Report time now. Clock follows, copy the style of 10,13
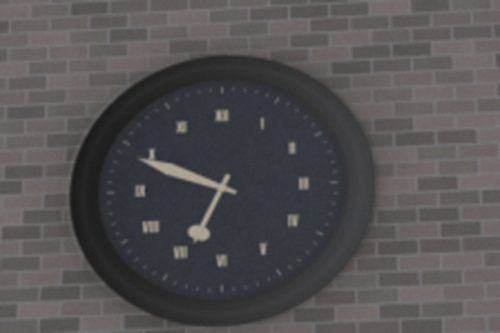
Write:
6,49
